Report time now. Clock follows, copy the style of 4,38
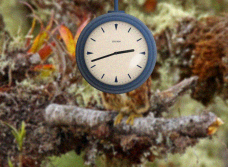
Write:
2,42
